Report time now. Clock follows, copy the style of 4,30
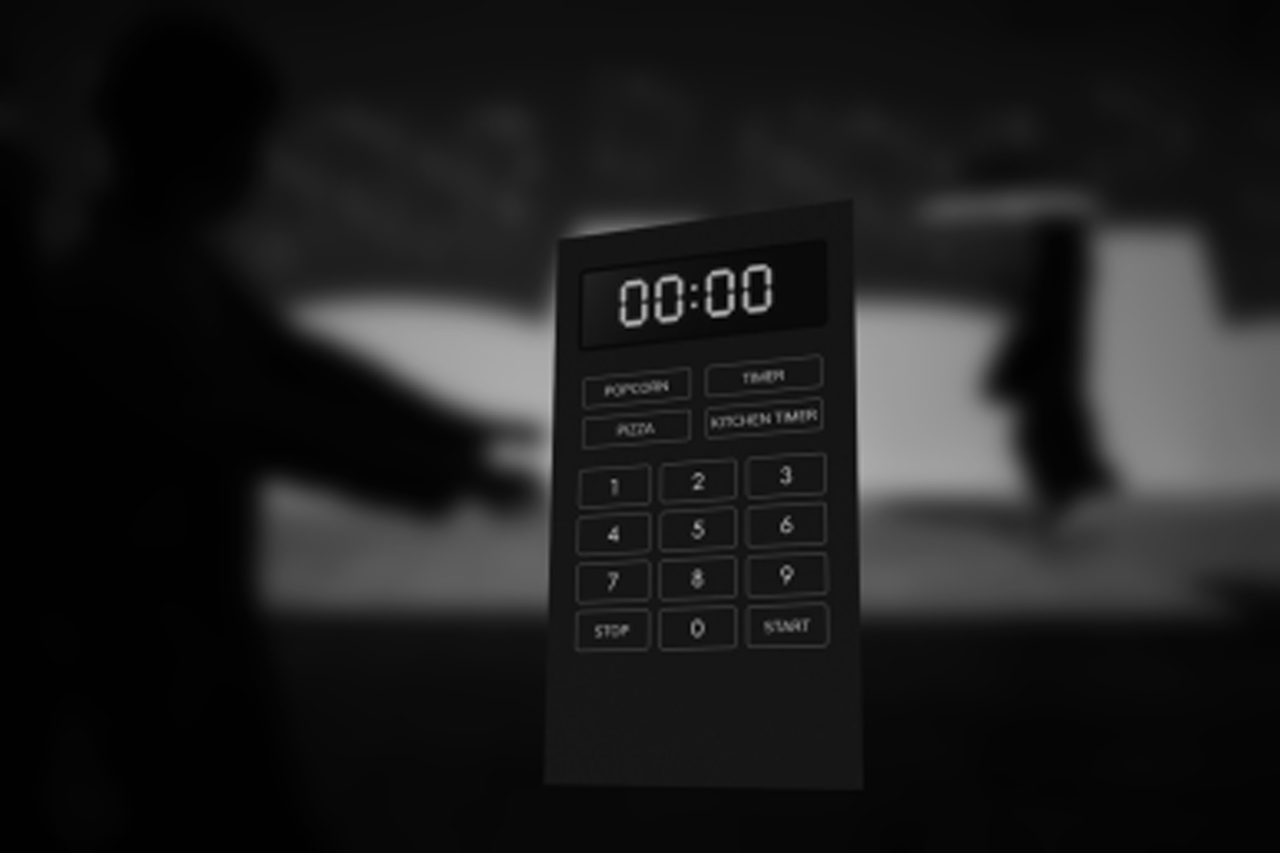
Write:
0,00
